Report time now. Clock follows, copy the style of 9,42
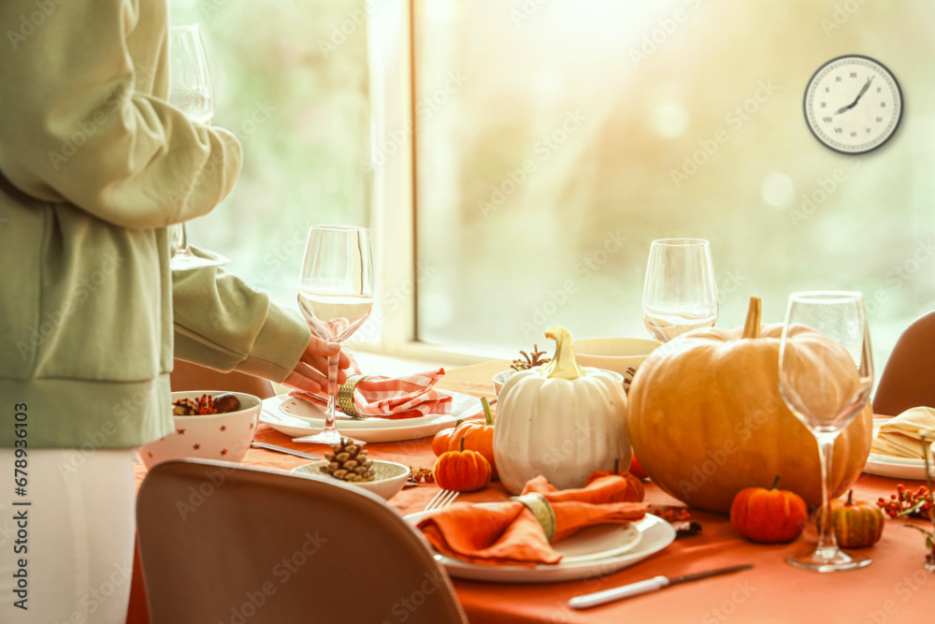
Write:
8,06
